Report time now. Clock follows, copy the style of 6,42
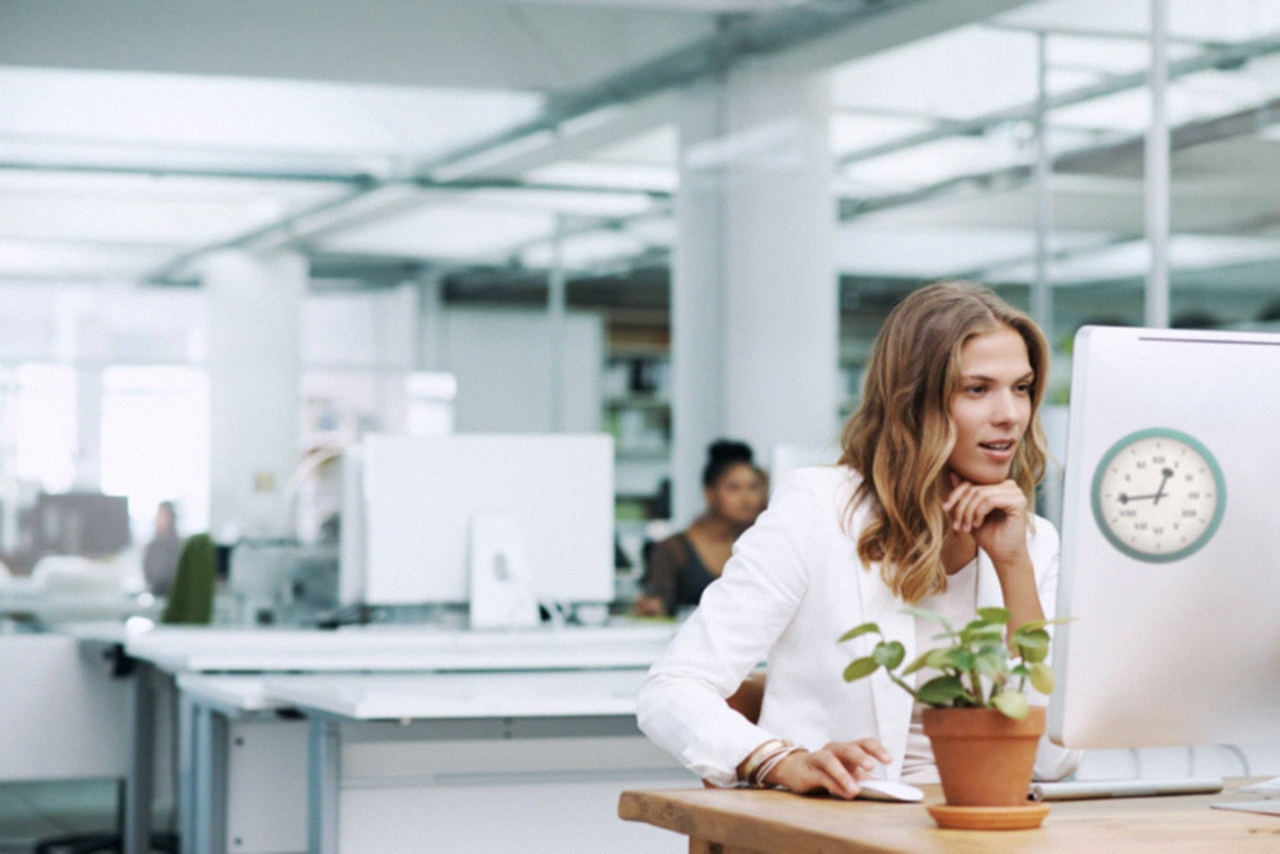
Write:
12,44
